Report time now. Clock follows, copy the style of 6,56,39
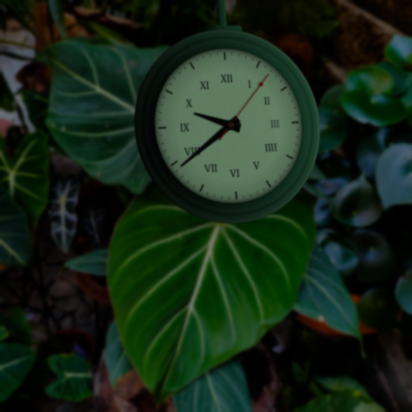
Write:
9,39,07
